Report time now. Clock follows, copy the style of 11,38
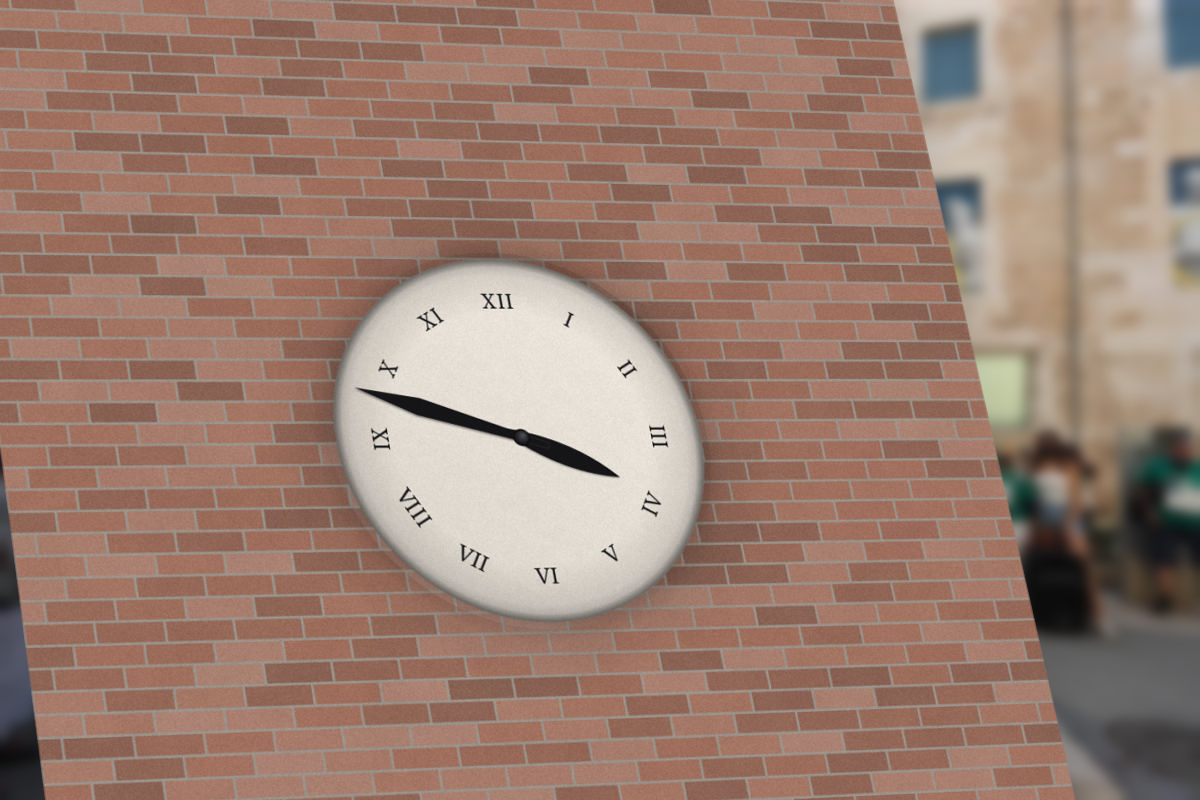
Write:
3,48
